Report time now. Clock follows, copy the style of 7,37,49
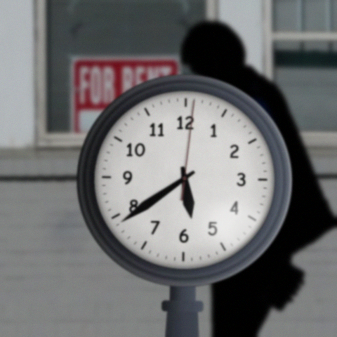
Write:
5,39,01
